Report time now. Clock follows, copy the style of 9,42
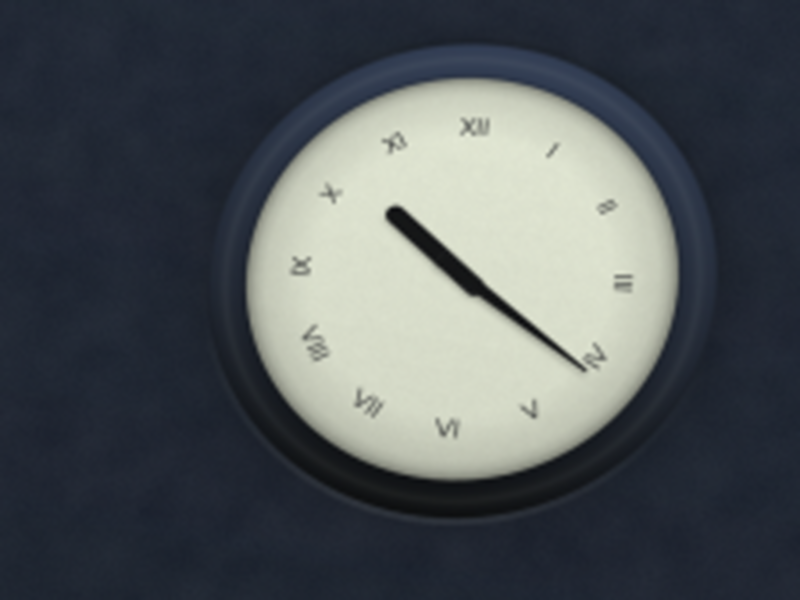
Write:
10,21
